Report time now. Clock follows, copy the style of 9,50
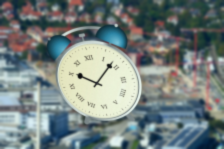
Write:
10,08
